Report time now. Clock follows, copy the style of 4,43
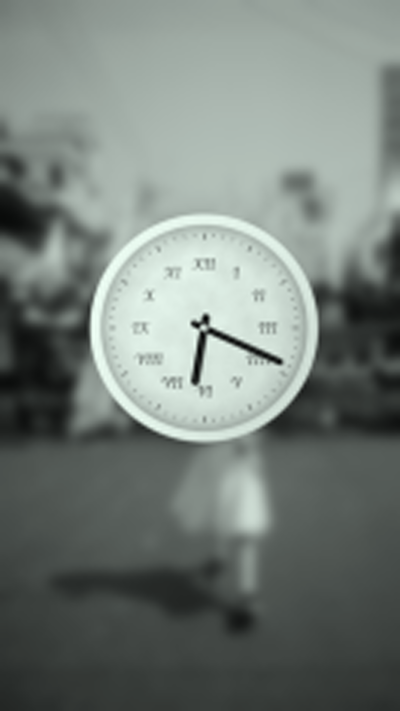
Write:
6,19
